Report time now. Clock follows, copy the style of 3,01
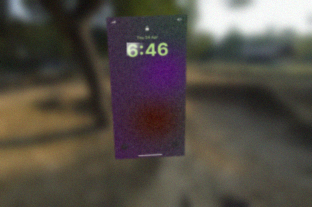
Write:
6,46
